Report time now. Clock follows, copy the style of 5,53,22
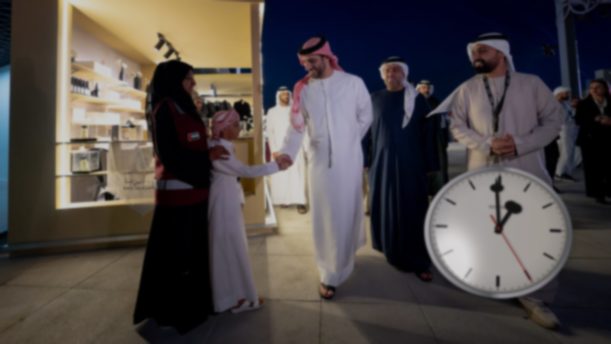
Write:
12,59,25
